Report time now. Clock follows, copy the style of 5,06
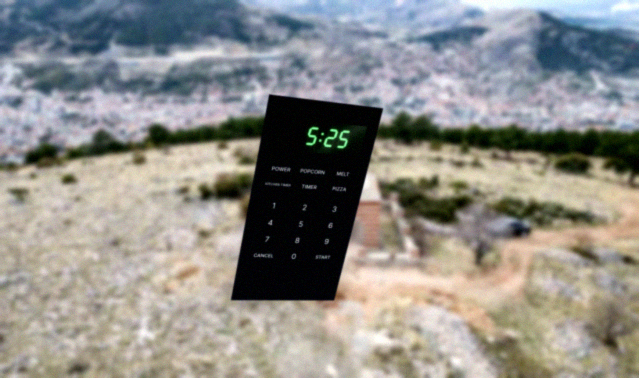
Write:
5,25
